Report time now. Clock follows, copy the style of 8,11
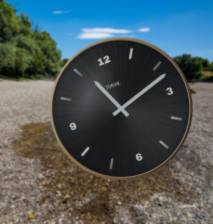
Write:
11,12
